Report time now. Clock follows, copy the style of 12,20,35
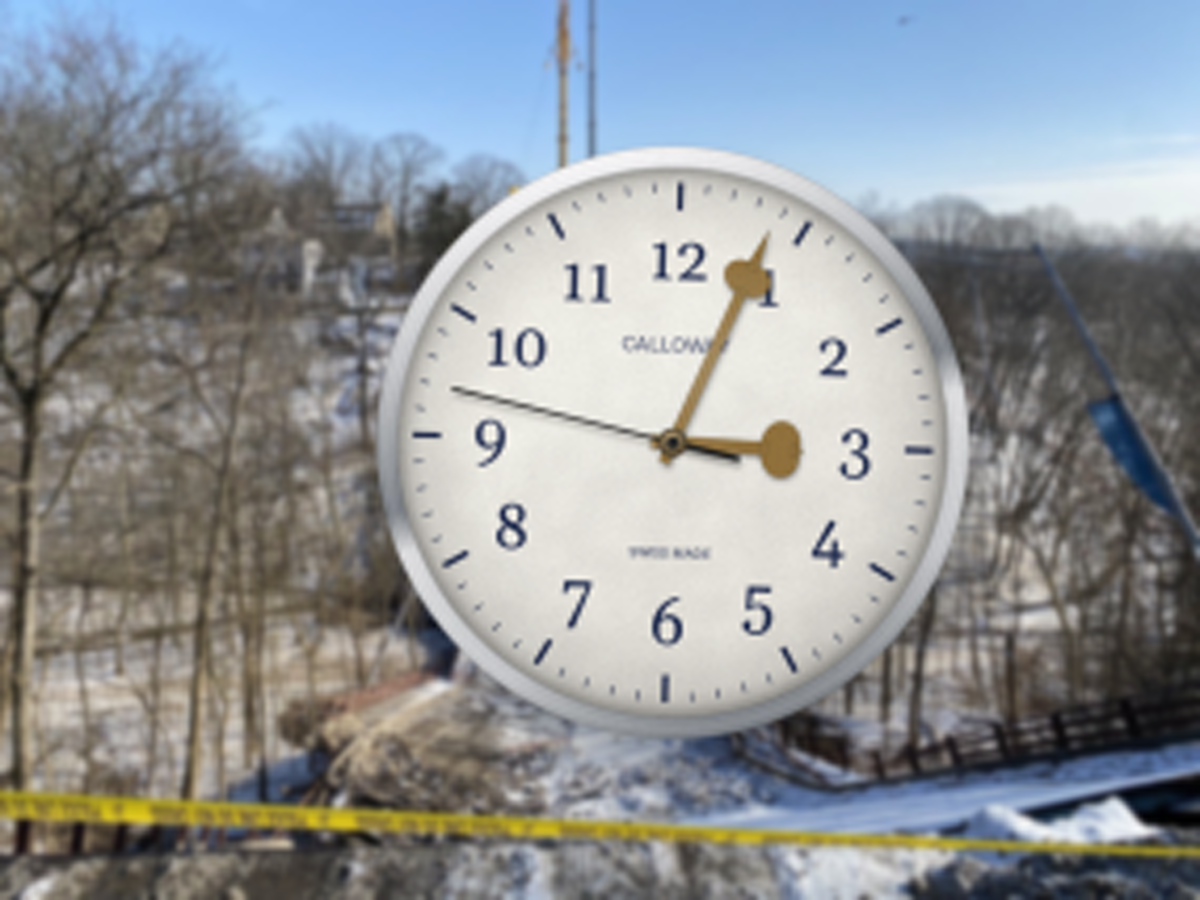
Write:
3,03,47
